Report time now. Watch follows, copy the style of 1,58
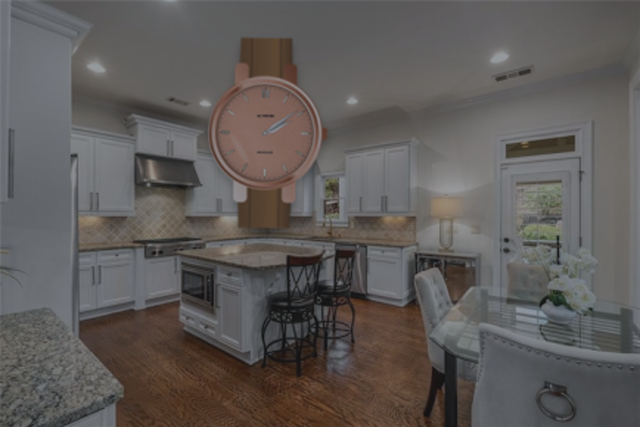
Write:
2,09
